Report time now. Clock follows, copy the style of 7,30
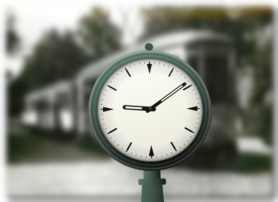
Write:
9,09
